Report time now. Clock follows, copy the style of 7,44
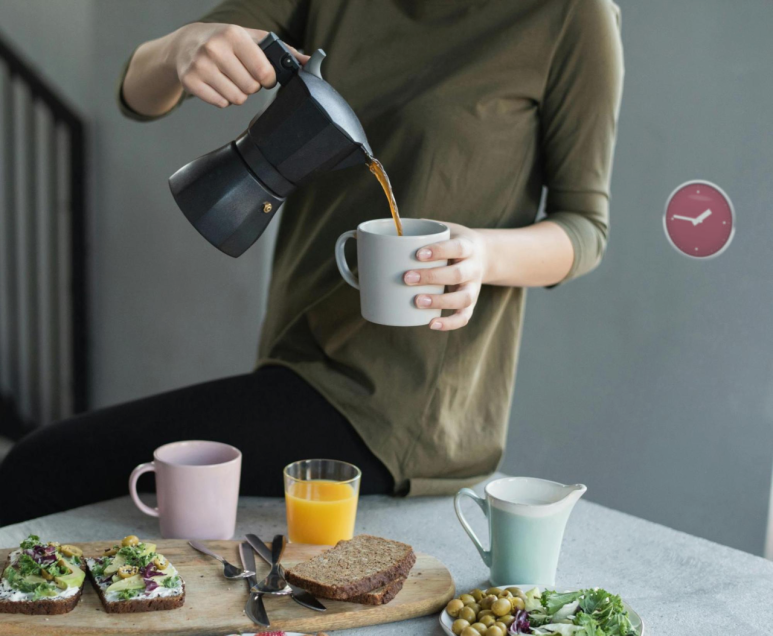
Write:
1,46
